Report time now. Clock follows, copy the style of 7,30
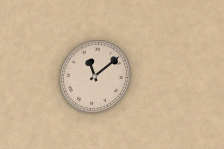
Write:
11,08
